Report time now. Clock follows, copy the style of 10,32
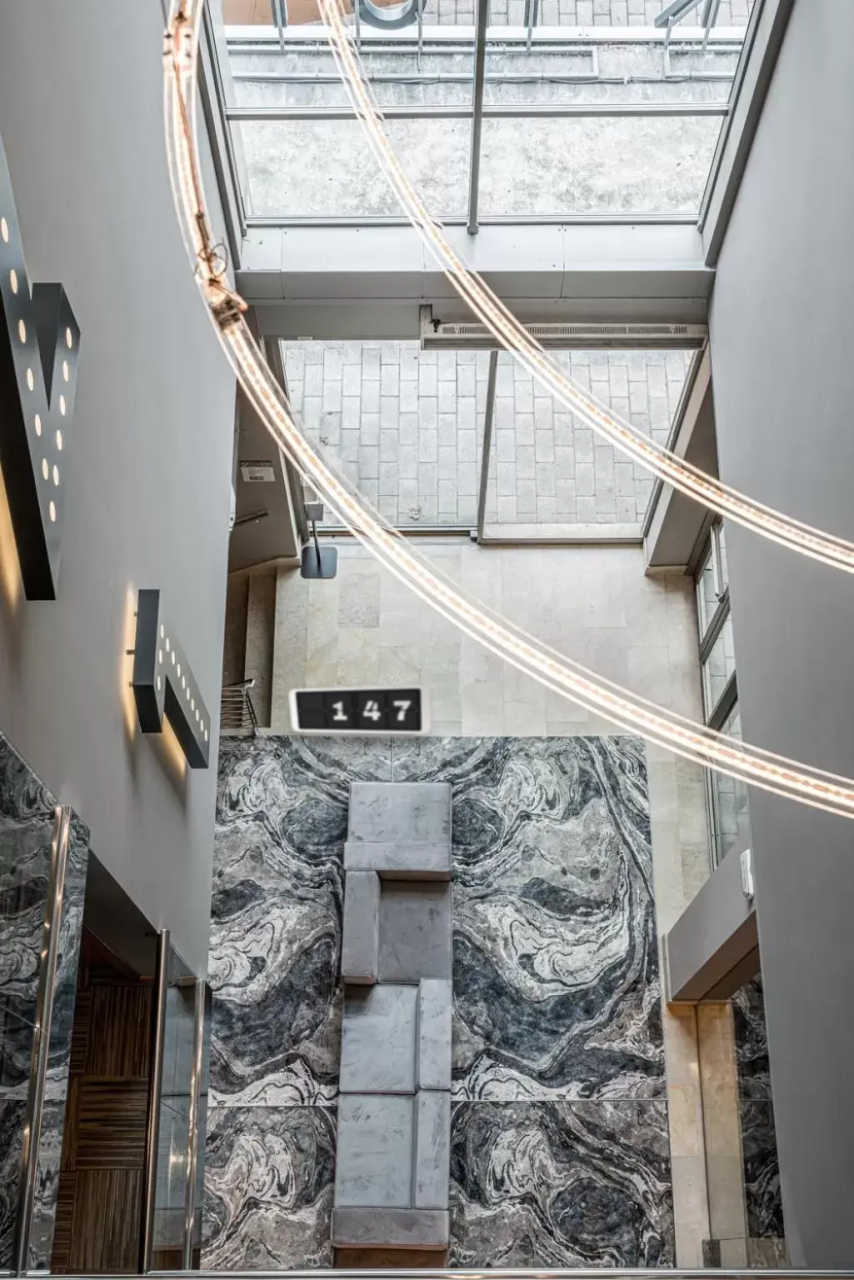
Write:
1,47
